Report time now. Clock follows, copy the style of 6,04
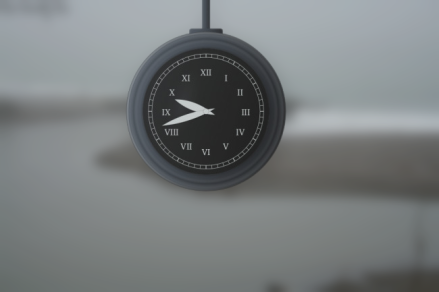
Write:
9,42
